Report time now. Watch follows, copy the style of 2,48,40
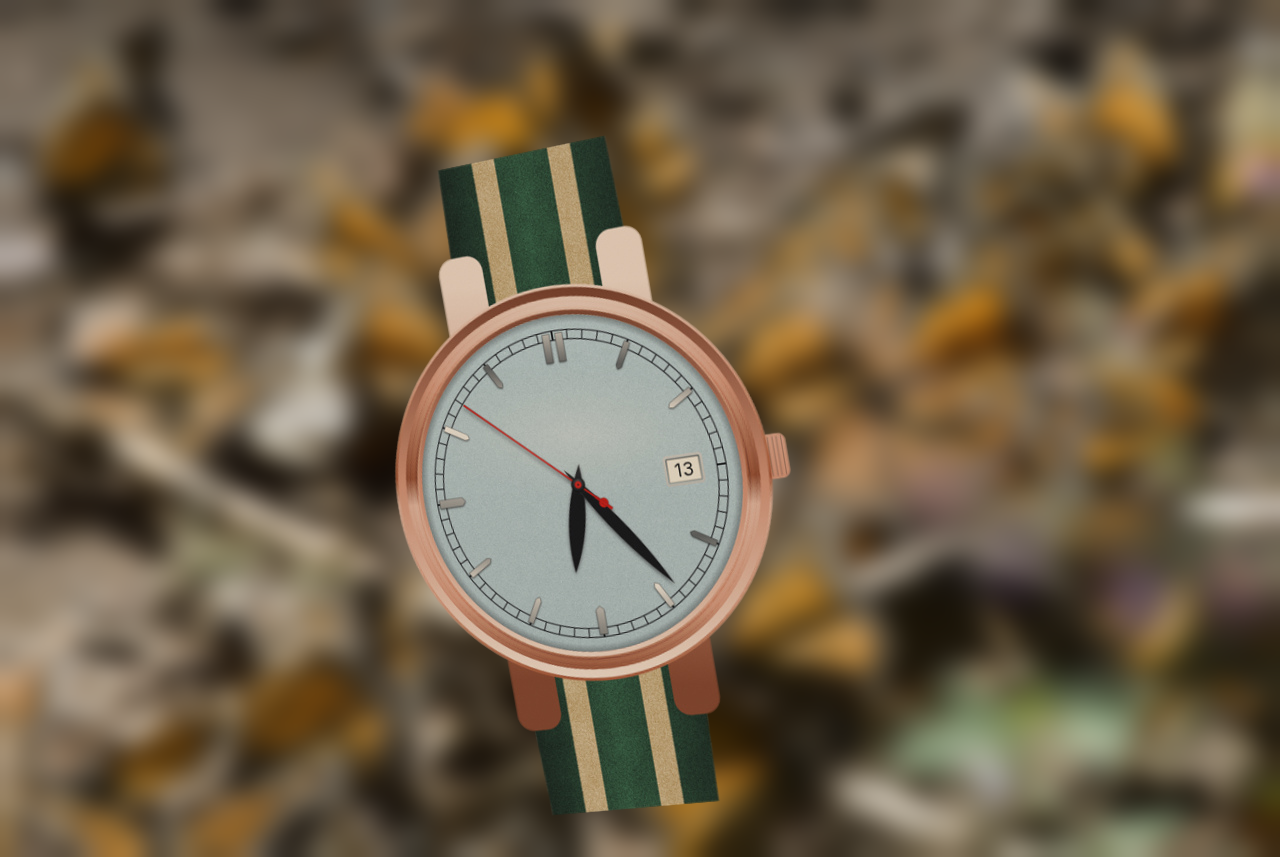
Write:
6,23,52
